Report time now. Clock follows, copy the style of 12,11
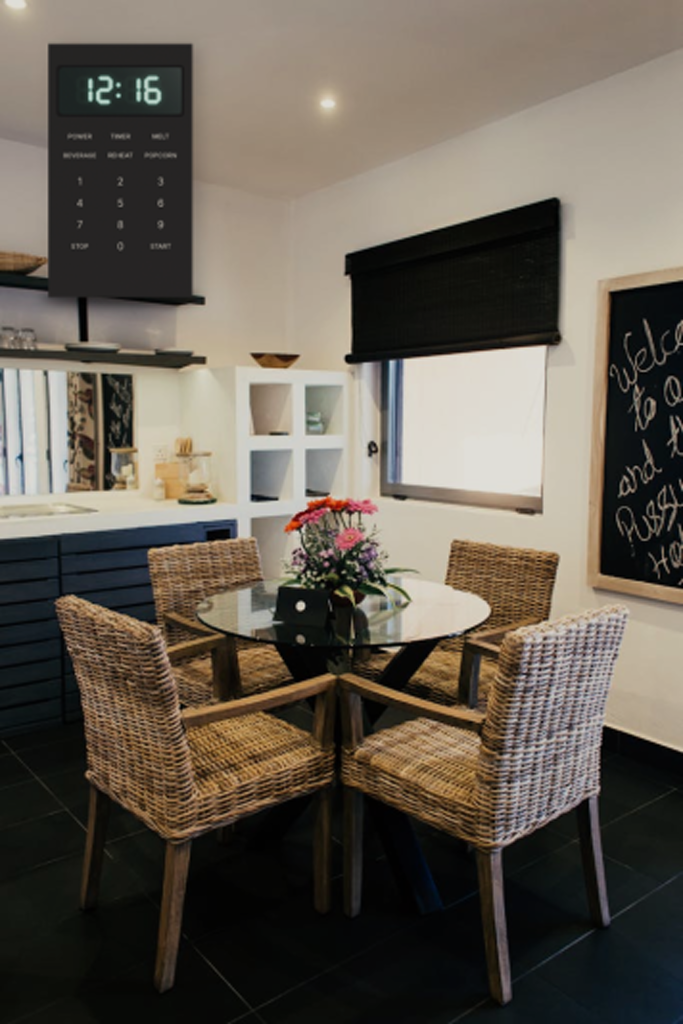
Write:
12,16
